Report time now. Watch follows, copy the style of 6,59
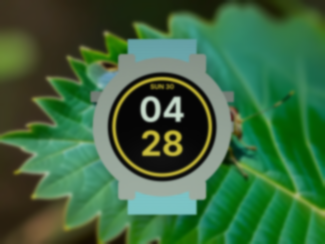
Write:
4,28
